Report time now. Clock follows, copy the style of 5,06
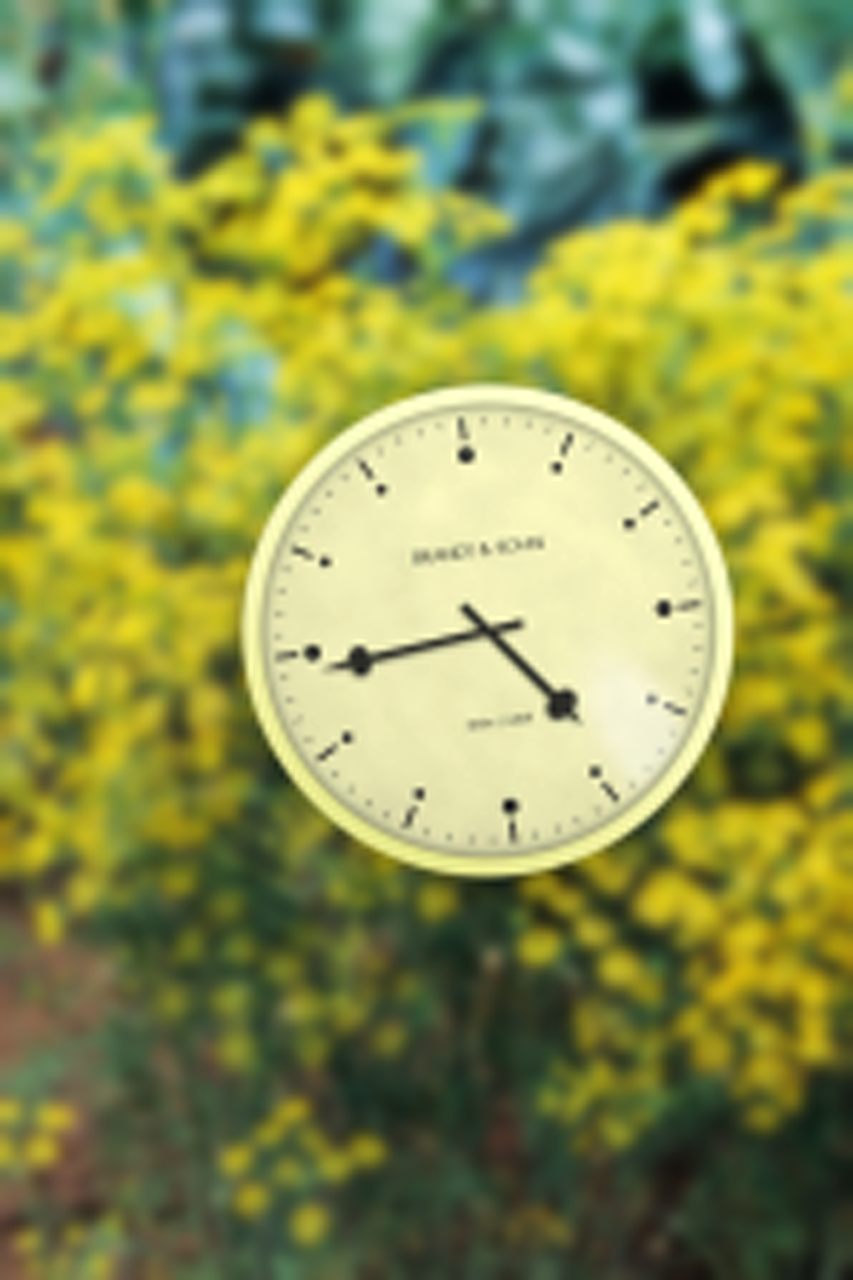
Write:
4,44
